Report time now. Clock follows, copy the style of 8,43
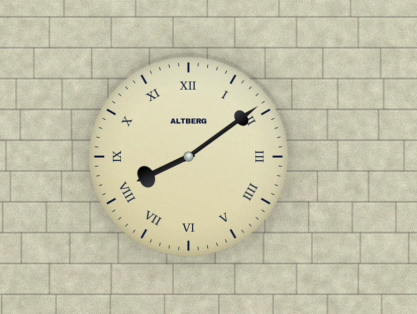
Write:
8,09
